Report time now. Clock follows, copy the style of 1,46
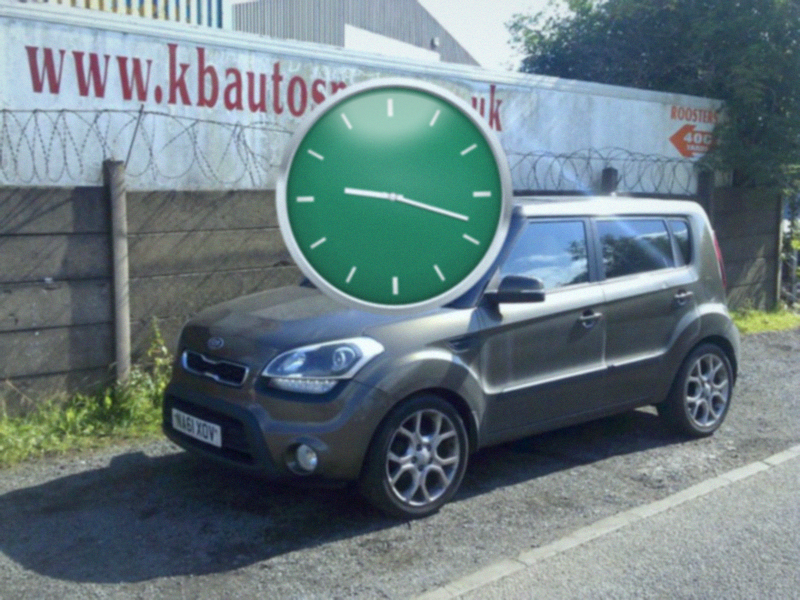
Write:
9,18
